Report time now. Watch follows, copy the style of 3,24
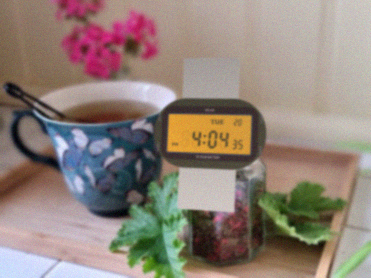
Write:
4,04
